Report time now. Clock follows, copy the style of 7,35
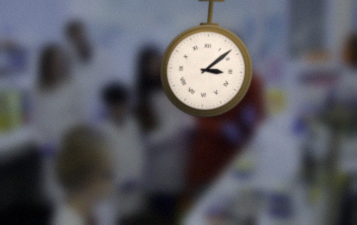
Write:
3,08
